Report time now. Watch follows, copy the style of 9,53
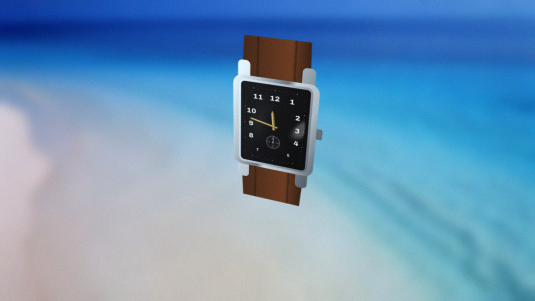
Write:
11,47
